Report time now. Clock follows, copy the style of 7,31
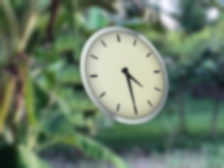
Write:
4,30
